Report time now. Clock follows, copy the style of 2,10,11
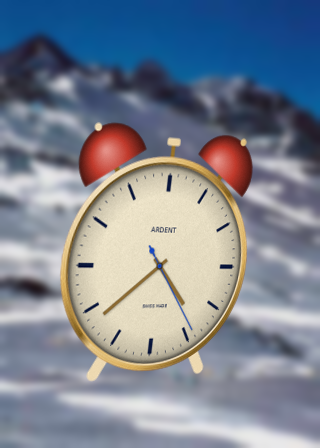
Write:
4,38,24
